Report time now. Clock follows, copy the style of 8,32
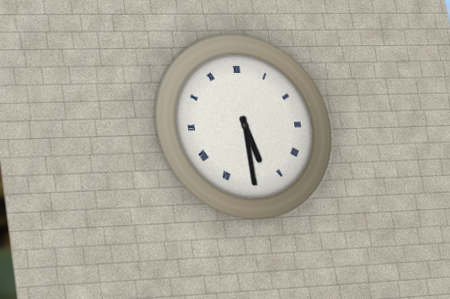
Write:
5,30
